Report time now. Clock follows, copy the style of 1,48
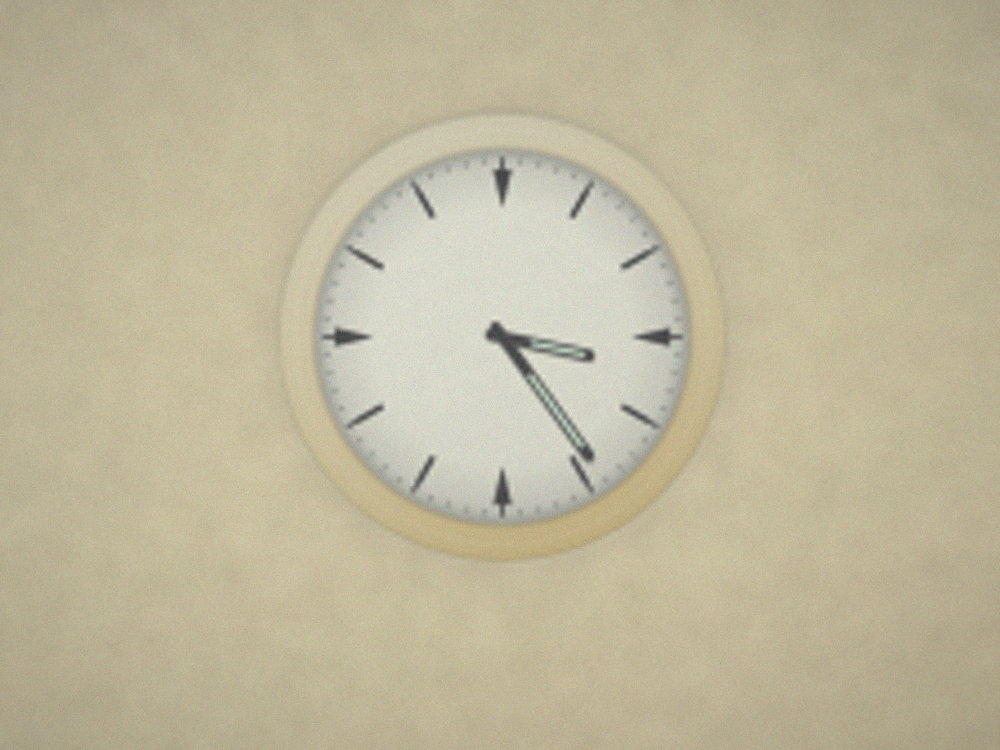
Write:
3,24
